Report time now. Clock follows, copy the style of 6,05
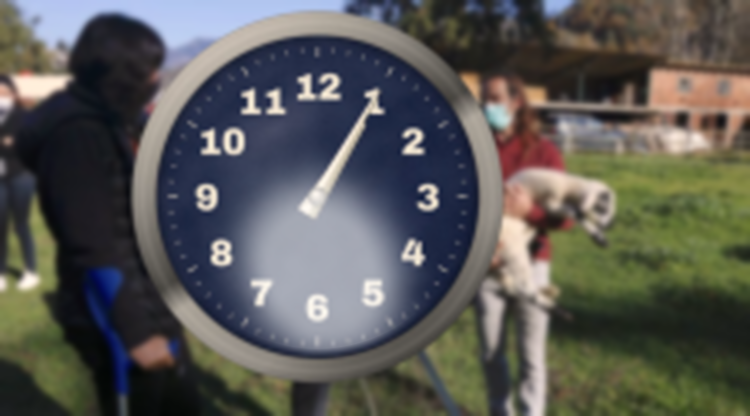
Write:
1,05
